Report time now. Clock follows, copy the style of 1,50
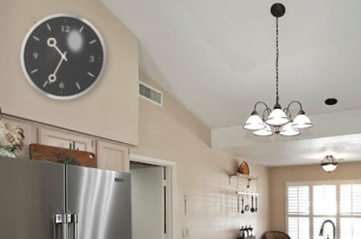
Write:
10,34
